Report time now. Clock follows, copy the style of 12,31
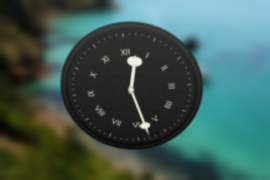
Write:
12,28
